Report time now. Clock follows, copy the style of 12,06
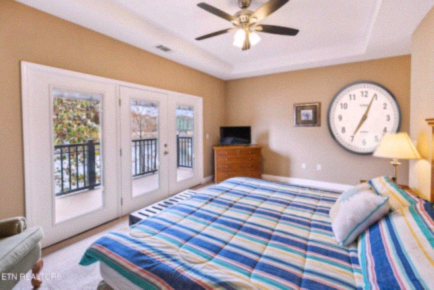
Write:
7,04
